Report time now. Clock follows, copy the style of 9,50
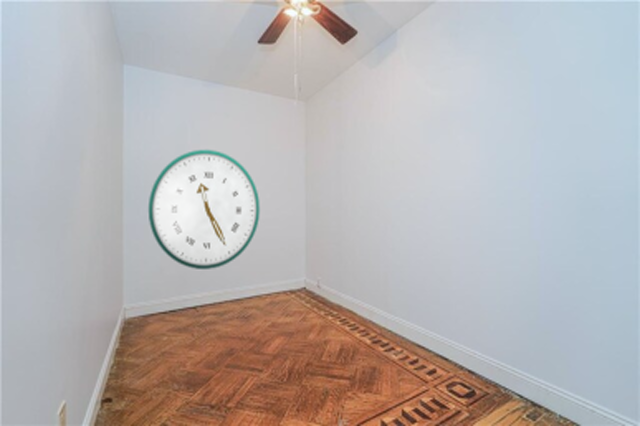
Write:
11,25
